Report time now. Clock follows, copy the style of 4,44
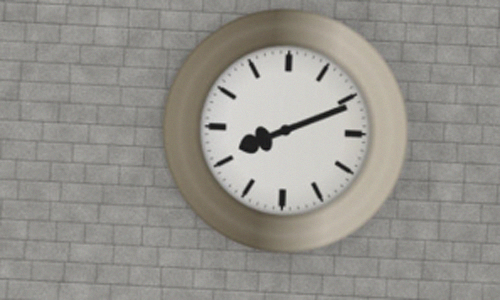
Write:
8,11
